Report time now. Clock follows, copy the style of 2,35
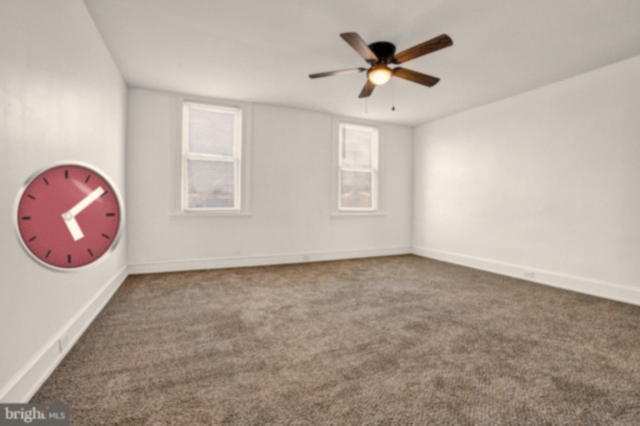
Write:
5,09
